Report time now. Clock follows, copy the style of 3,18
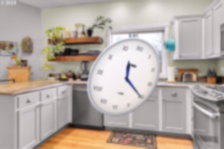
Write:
11,20
